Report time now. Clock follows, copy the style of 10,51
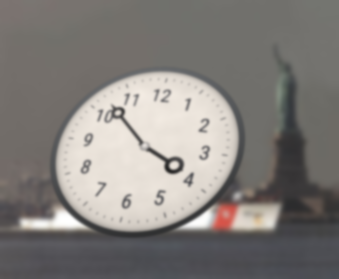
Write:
3,52
